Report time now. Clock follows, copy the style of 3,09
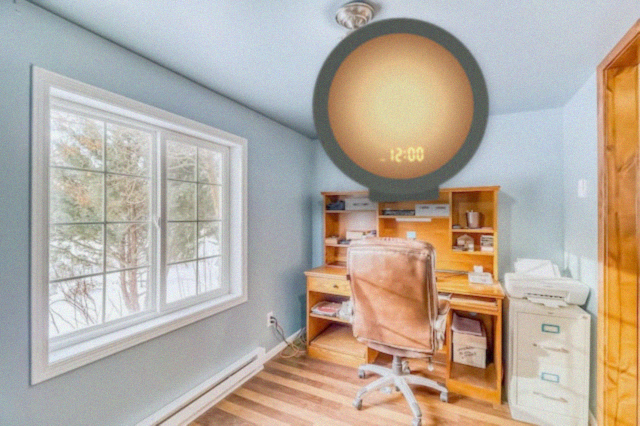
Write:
12,00
